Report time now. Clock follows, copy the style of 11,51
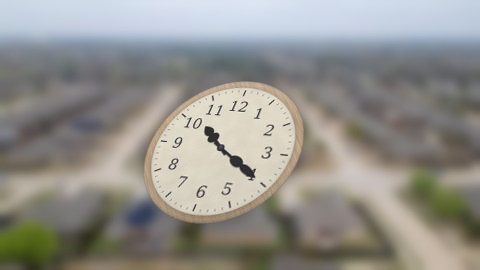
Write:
10,20
